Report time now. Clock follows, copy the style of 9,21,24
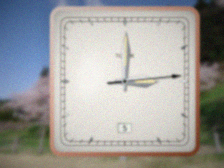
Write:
3,00,14
